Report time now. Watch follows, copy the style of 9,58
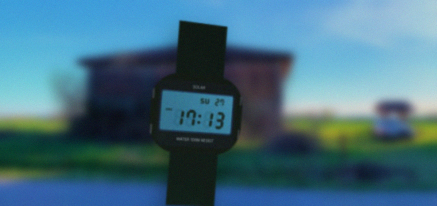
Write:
17,13
